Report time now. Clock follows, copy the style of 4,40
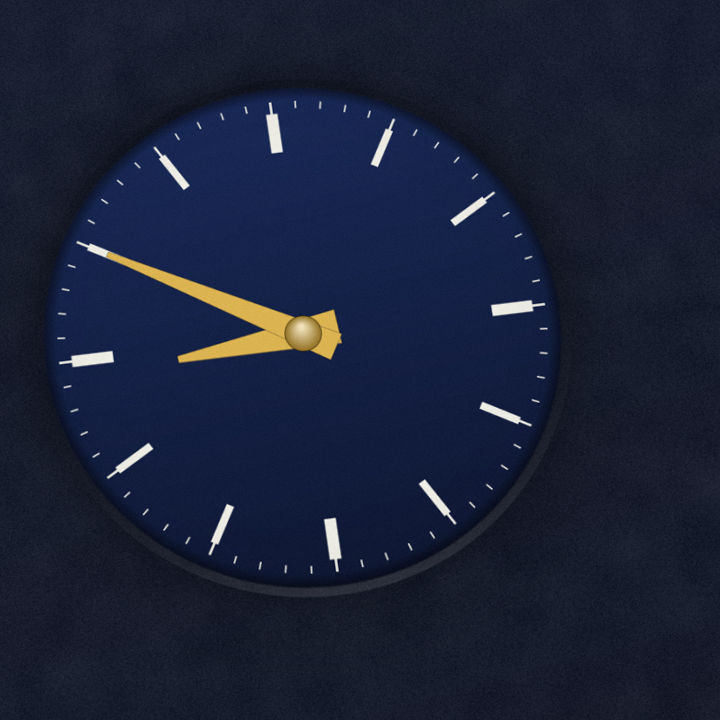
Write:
8,50
